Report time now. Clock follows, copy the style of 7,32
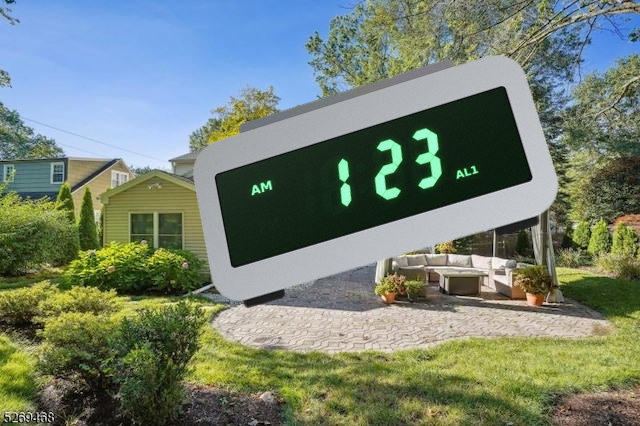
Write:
1,23
